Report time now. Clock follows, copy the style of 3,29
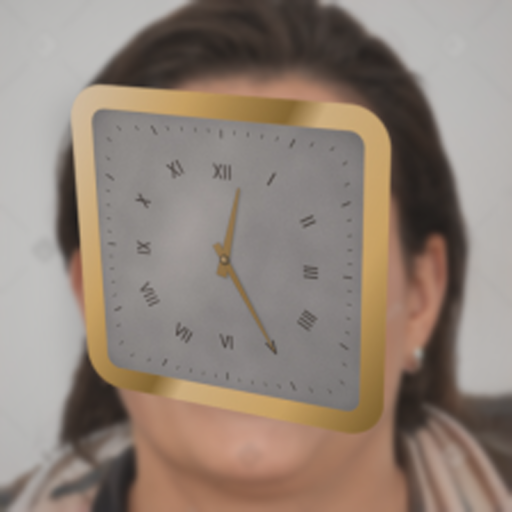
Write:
12,25
